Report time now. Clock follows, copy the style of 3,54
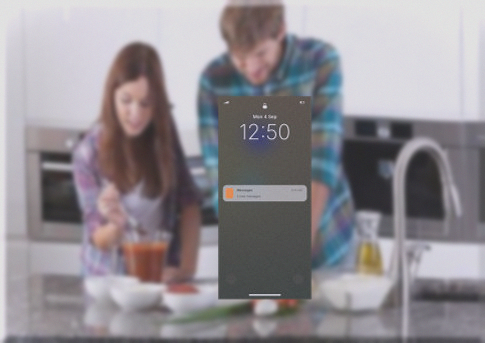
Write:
12,50
